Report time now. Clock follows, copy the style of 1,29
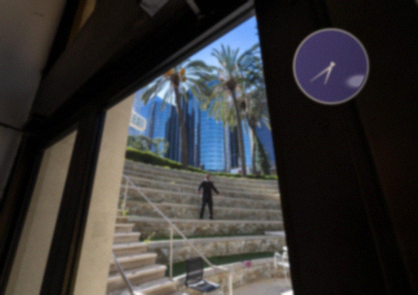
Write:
6,39
